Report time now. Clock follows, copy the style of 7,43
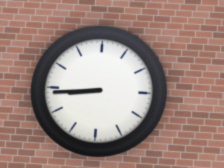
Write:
8,44
